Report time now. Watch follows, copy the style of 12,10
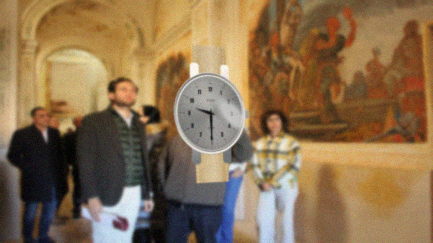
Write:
9,30
